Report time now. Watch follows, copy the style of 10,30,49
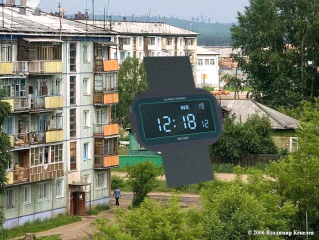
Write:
12,18,12
